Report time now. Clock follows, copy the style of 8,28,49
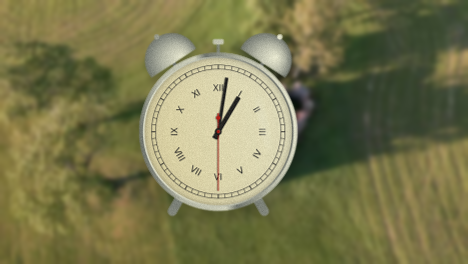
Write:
1,01,30
